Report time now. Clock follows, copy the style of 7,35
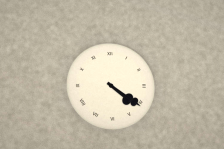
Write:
4,21
